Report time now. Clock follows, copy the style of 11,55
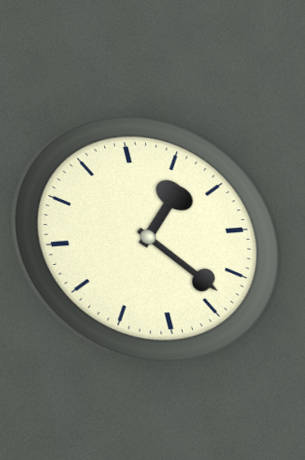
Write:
1,23
